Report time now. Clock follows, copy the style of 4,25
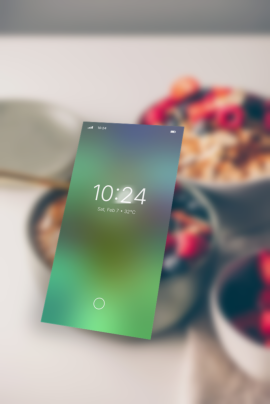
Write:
10,24
